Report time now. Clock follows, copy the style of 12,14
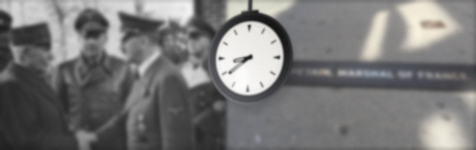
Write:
8,39
